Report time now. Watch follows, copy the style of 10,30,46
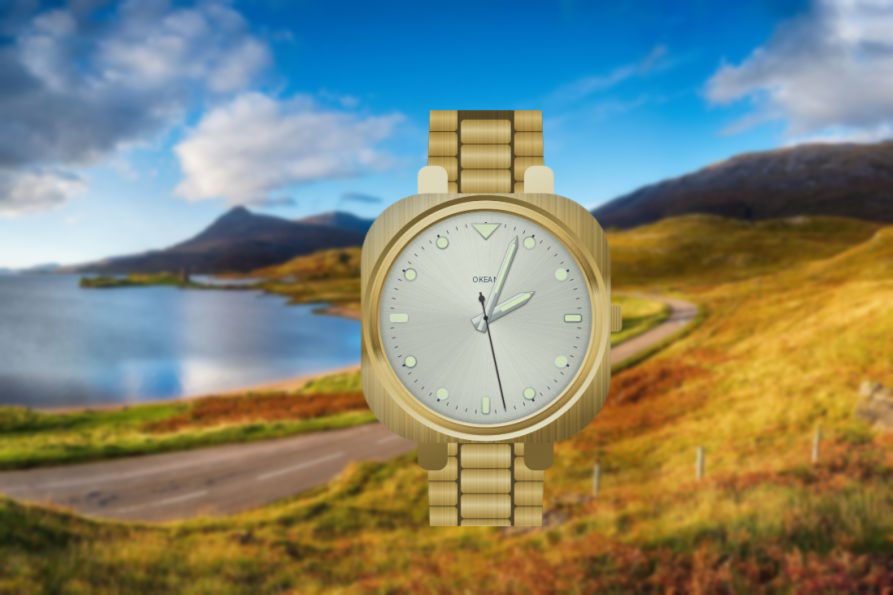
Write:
2,03,28
